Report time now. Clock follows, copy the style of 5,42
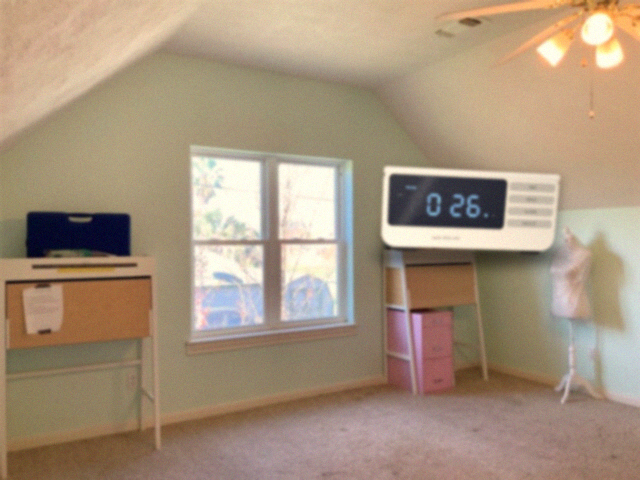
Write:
0,26
